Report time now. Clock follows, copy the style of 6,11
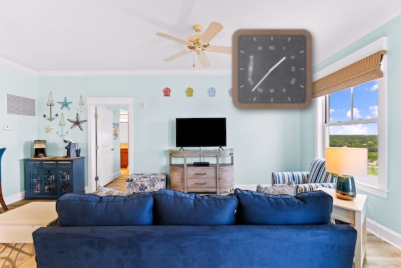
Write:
1,37
